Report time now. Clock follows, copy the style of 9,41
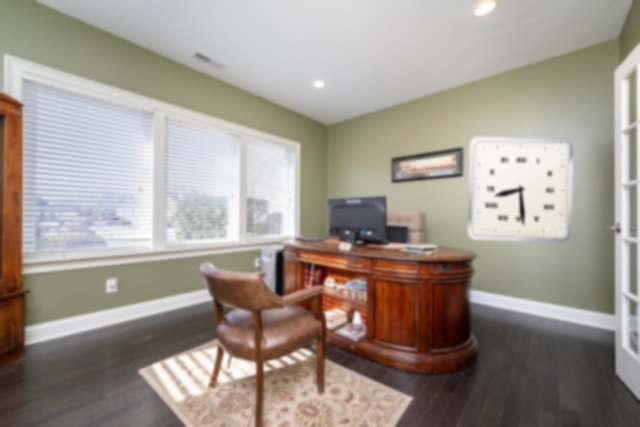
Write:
8,29
